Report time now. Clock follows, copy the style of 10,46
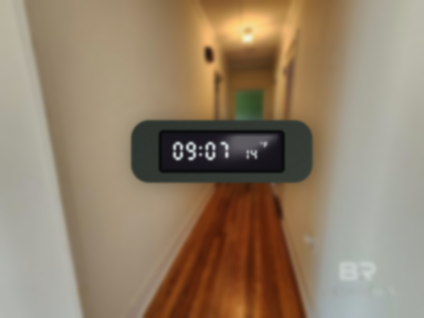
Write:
9,07
